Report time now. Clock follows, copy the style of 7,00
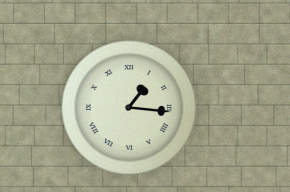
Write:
1,16
